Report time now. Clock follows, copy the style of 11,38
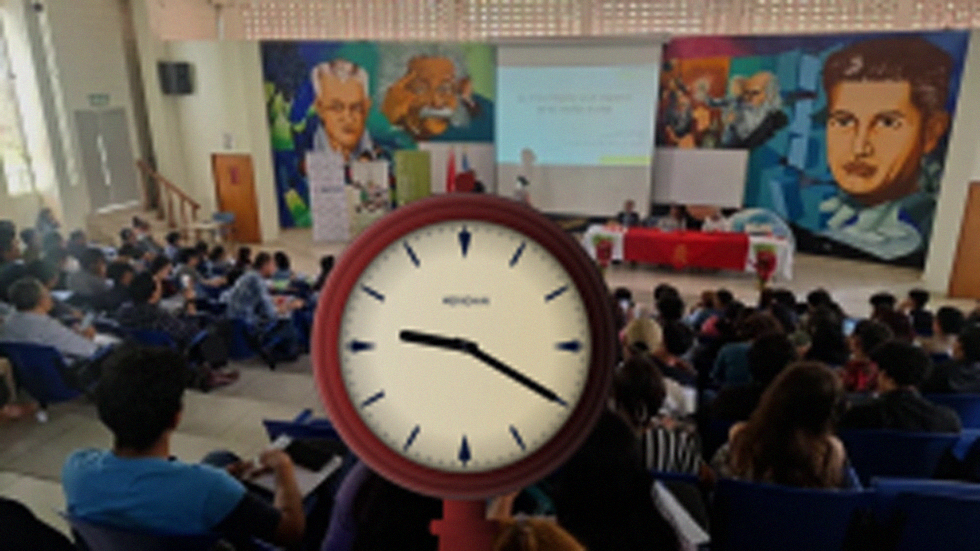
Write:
9,20
